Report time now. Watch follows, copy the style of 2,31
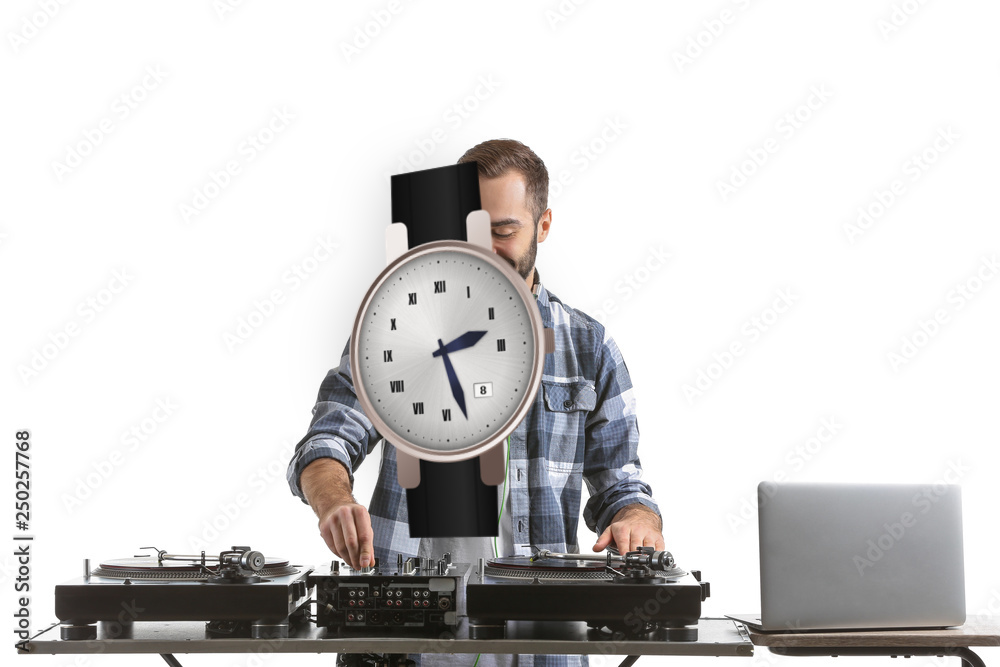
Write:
2,27
